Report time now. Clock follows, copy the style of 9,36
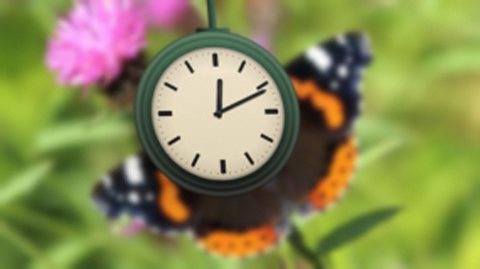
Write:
12,11
